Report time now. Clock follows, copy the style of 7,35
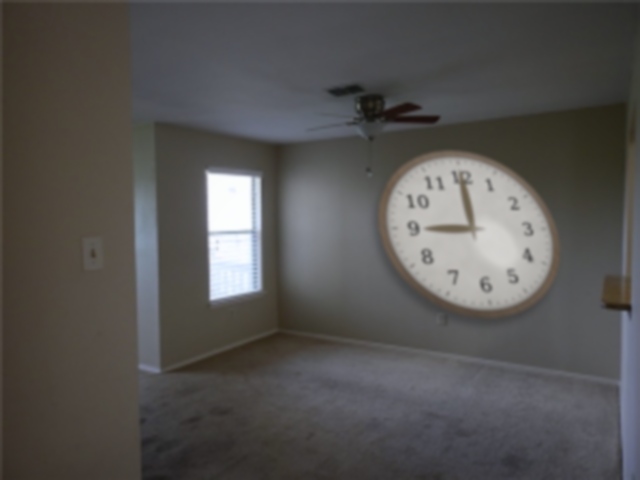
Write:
9,00
